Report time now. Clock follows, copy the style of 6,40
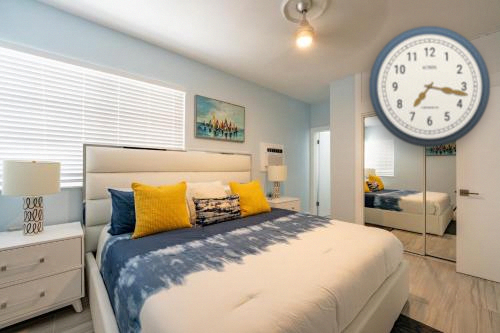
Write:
7,17
